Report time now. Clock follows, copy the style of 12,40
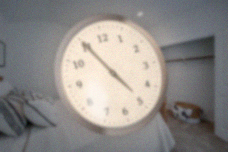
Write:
4,55
